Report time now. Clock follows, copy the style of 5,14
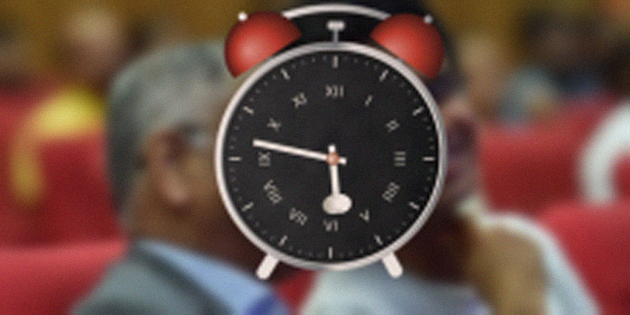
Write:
5,47
